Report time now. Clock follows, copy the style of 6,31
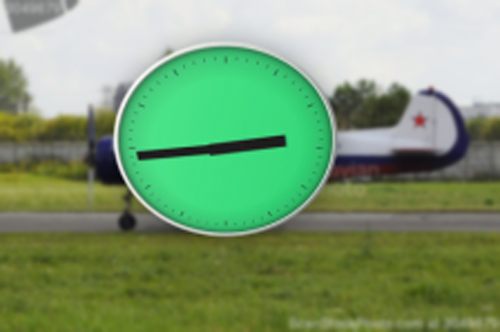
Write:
2,44
